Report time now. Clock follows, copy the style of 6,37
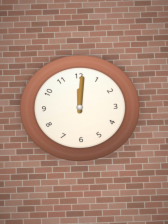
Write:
12,01
